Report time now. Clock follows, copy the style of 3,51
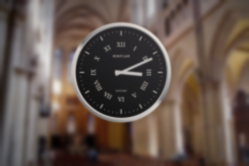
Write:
3,11
